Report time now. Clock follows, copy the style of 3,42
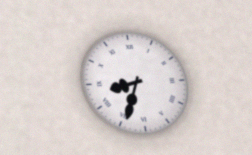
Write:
8,34
